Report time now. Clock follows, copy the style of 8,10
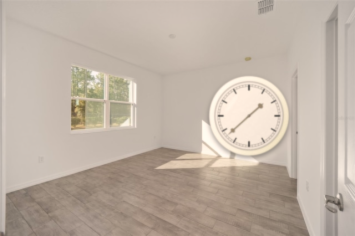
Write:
1,38
